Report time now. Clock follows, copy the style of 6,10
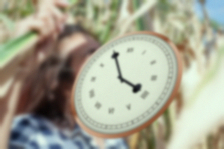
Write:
3,55
